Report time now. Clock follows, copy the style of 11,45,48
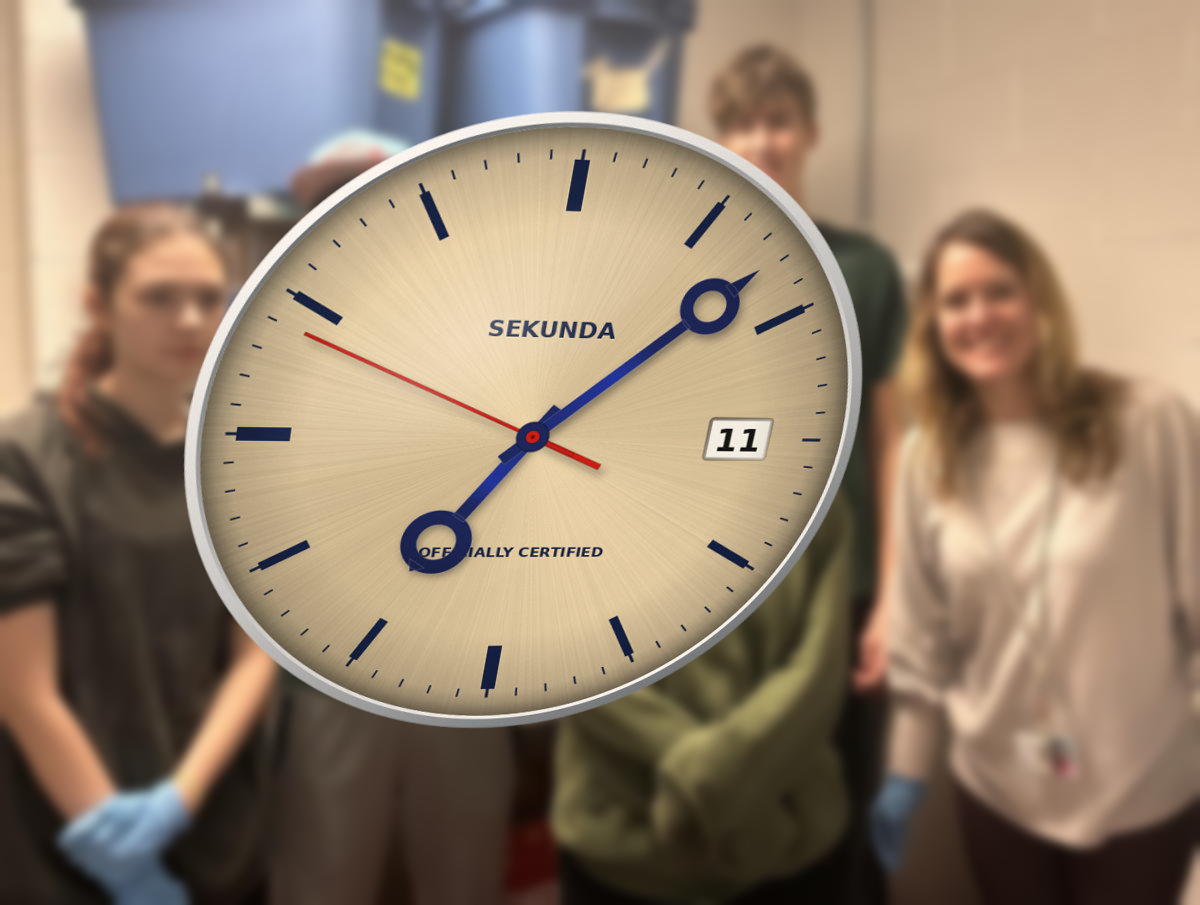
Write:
7,07,49
